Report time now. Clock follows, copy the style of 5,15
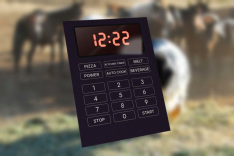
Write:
12,22
